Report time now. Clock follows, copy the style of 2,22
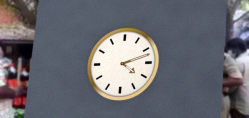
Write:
4,12
